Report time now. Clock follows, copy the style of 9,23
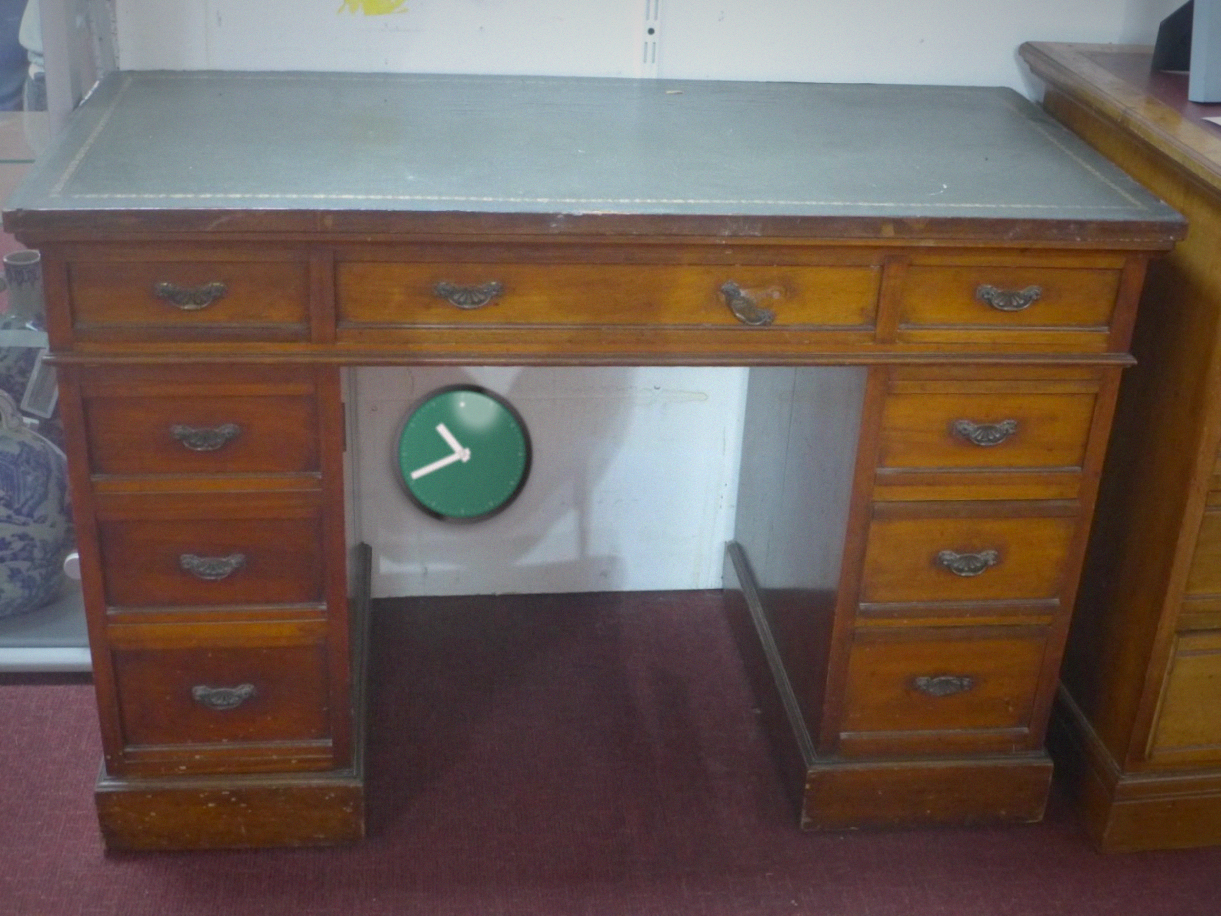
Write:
10,41
